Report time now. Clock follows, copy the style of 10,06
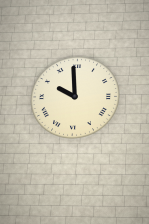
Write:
9,59
